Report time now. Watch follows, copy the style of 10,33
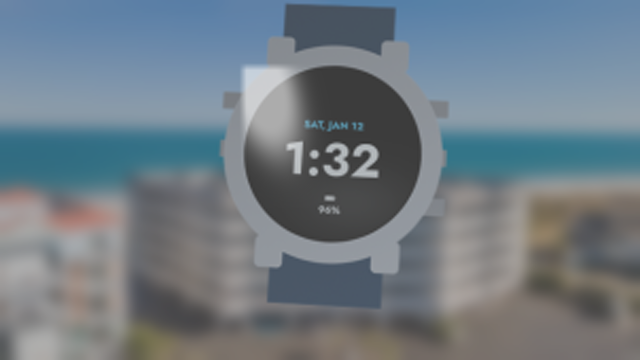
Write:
1,32
